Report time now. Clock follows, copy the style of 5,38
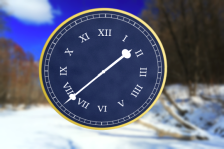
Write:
1,38
